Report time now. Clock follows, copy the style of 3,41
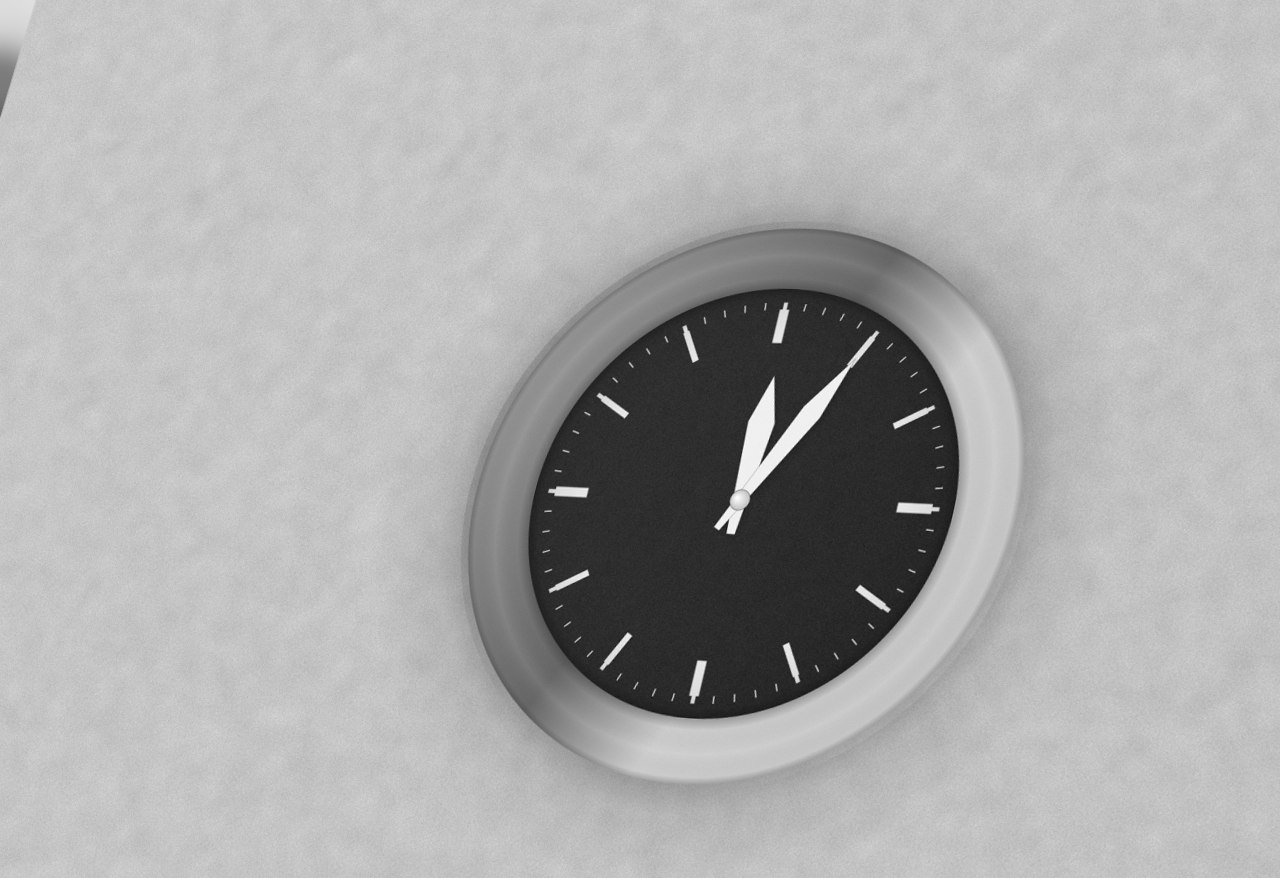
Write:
12,05
